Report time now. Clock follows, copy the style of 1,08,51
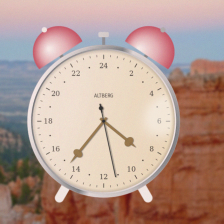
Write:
8,36,28
